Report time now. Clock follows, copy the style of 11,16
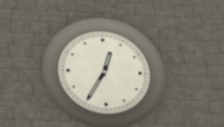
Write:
12,35
